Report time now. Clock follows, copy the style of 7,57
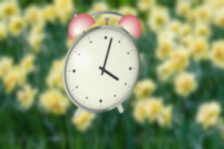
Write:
4,02
